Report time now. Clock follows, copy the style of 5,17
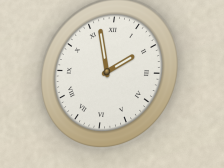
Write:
1,57
